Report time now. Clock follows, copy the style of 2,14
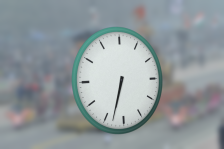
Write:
6,33
